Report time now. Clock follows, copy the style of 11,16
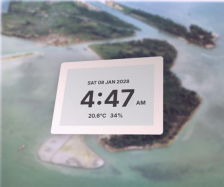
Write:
4,47
